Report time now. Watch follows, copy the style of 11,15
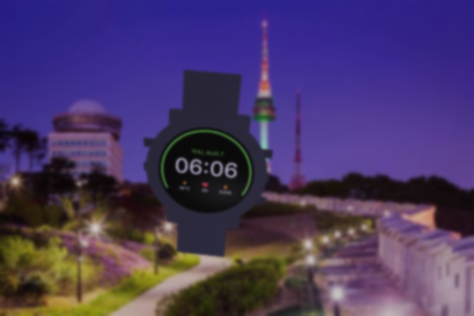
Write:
6,06
